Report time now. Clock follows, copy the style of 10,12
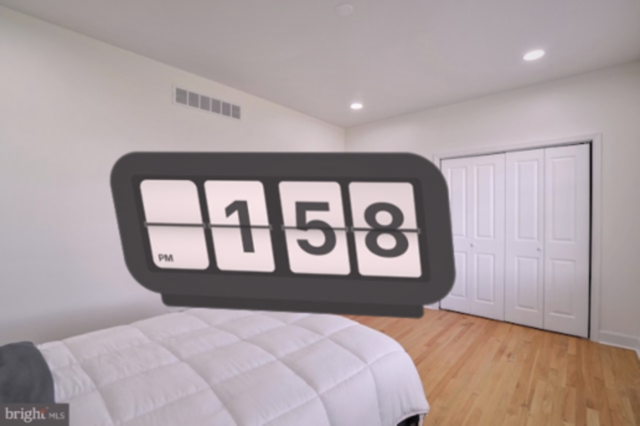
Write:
1,58
